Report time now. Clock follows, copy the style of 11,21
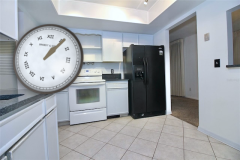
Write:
1,06
